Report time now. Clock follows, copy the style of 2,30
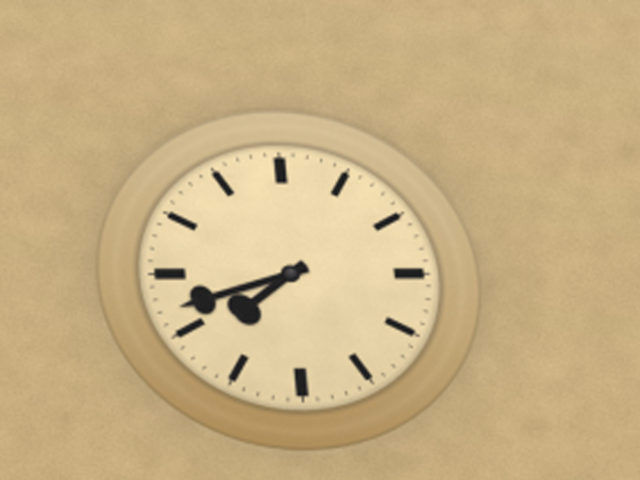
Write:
7,42
